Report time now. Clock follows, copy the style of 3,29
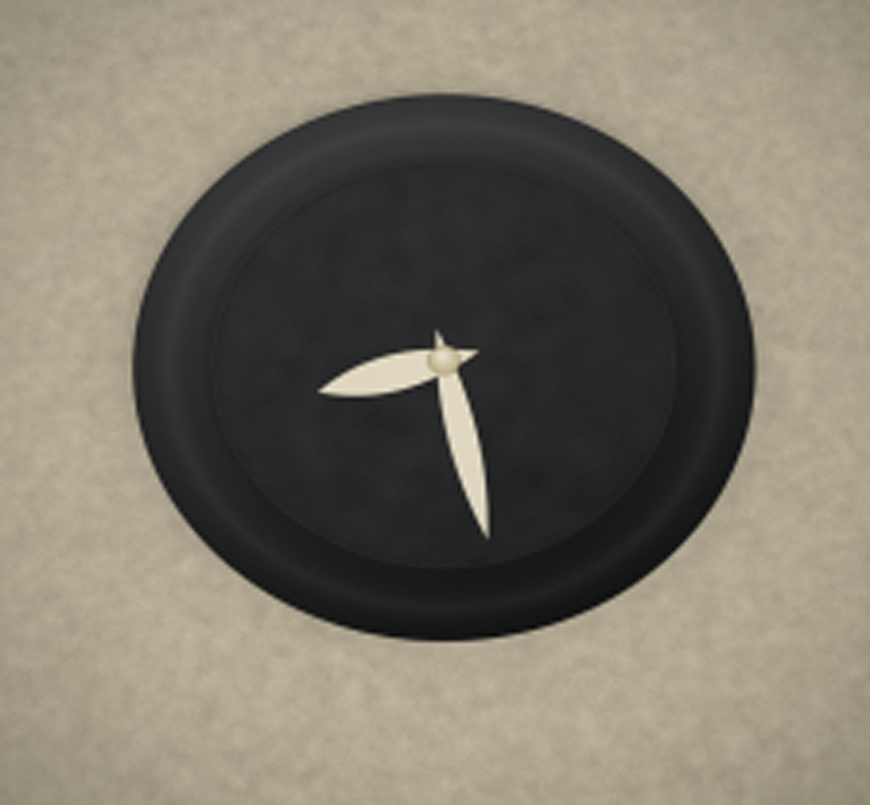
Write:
8,28
